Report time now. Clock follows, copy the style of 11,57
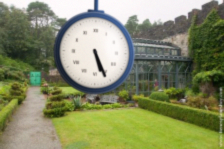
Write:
5,26
